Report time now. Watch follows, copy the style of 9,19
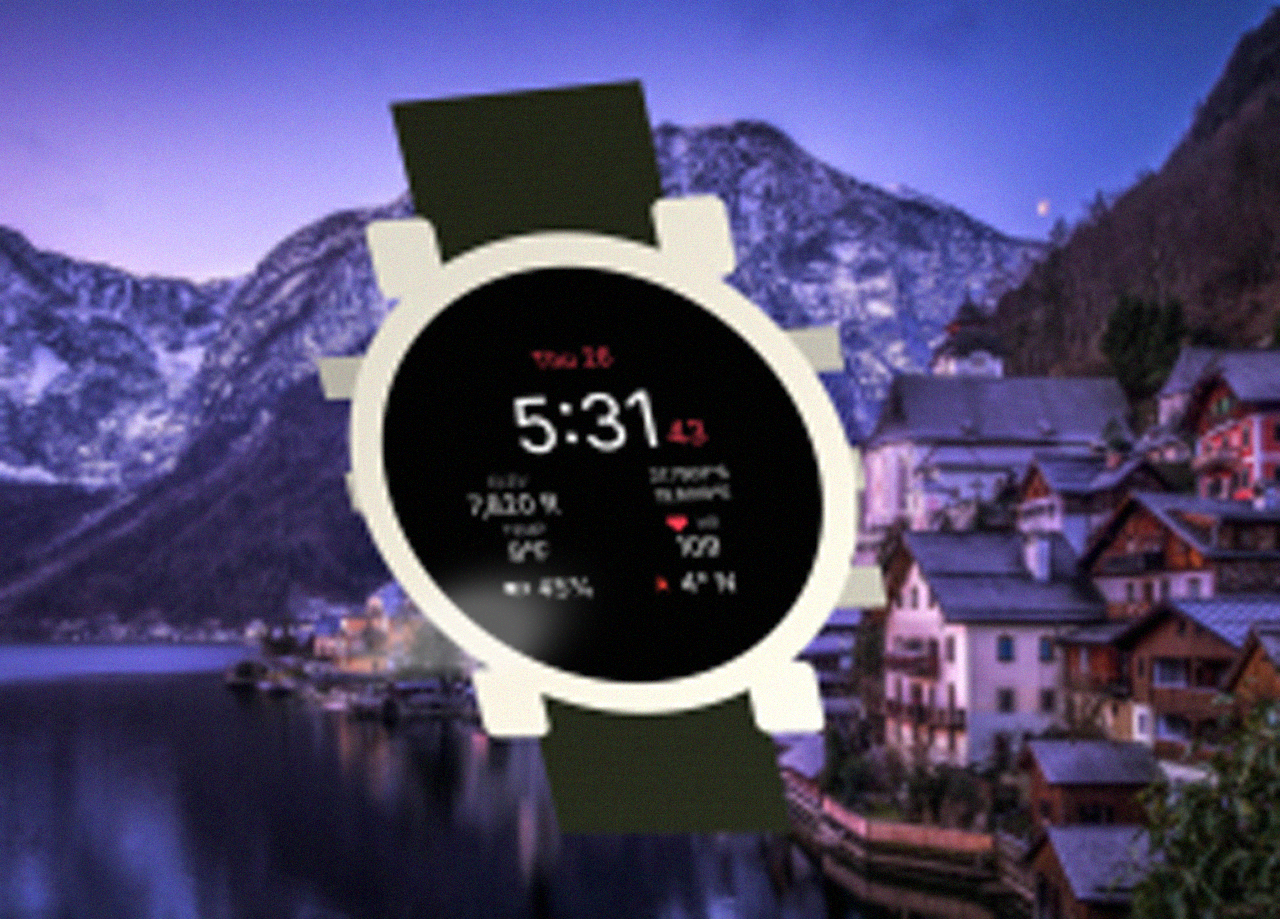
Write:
5,31
